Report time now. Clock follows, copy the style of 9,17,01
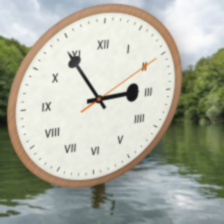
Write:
2,54,10
